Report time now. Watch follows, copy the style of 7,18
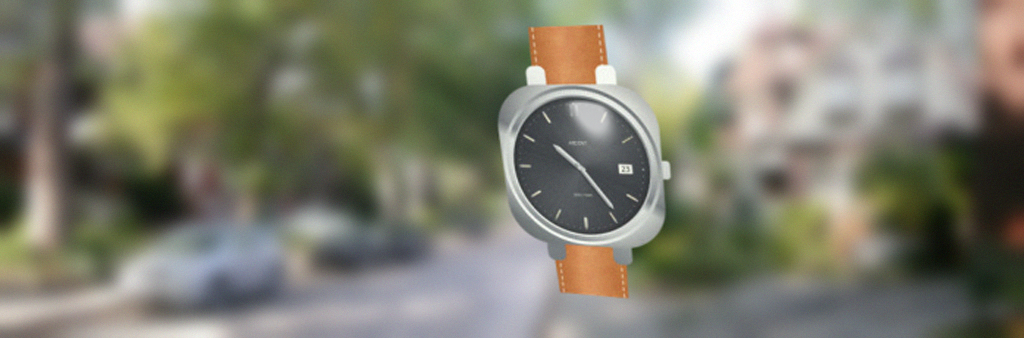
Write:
10,24
